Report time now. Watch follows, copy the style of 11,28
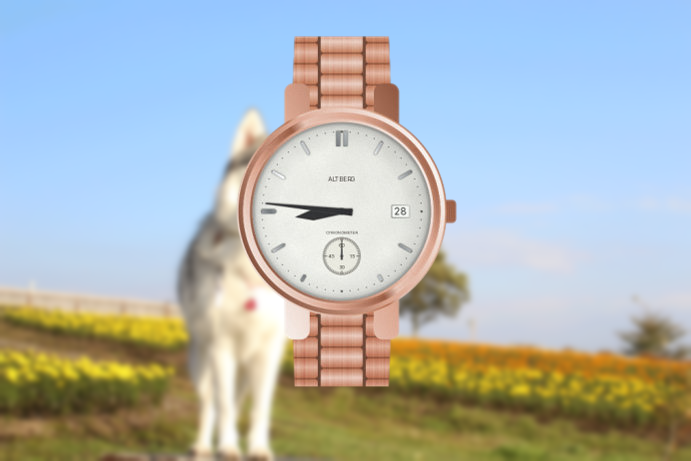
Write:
8,46
